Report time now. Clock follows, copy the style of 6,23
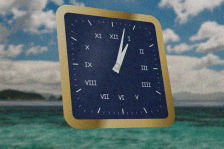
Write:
1,03
